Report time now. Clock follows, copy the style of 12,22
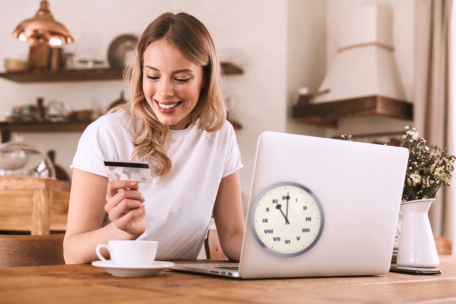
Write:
11,01
